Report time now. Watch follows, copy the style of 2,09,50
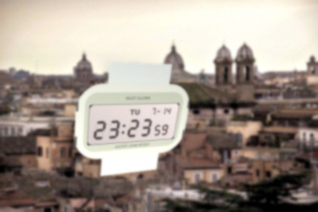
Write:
23,23,59
